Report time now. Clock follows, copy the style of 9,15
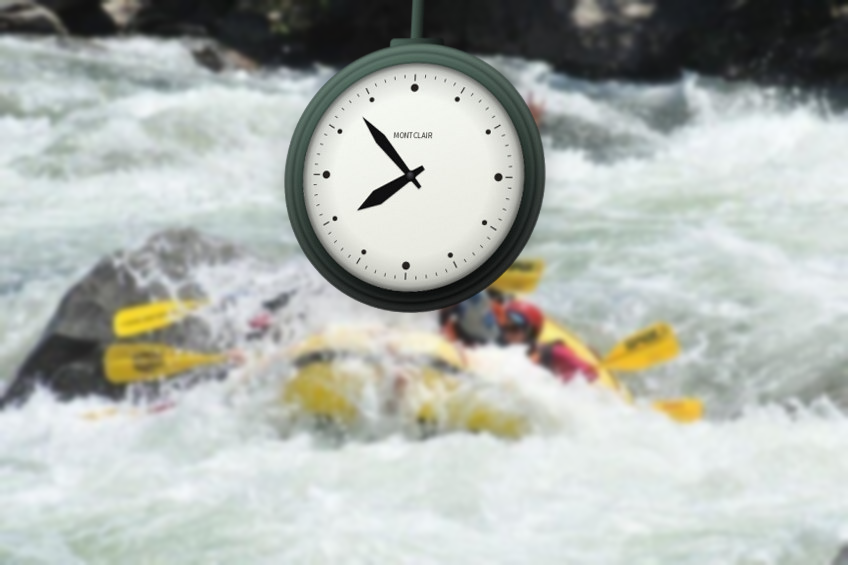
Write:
7,53
